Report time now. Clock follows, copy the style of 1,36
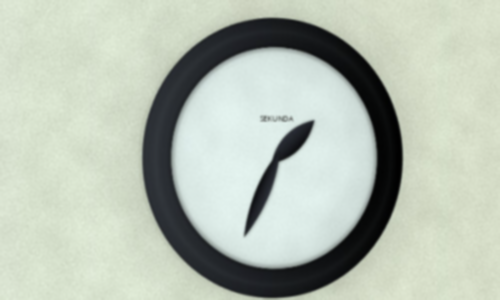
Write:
1,34
